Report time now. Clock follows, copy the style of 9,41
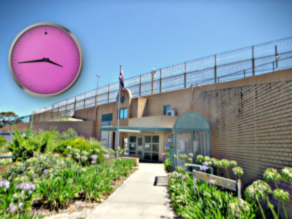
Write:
3,44
